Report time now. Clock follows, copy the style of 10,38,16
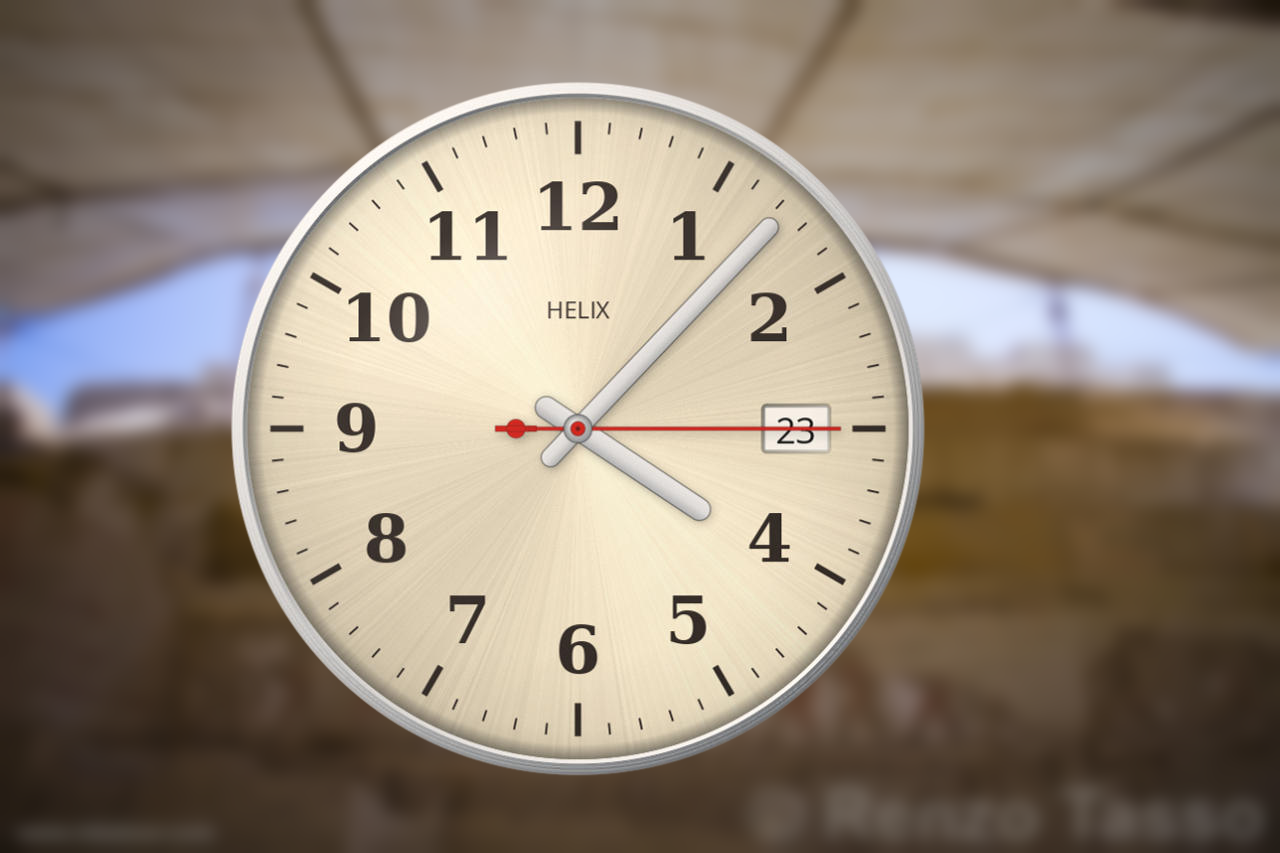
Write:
4,07,15
